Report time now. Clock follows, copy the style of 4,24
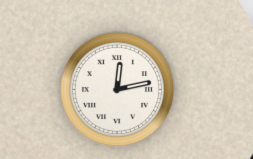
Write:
12,13
